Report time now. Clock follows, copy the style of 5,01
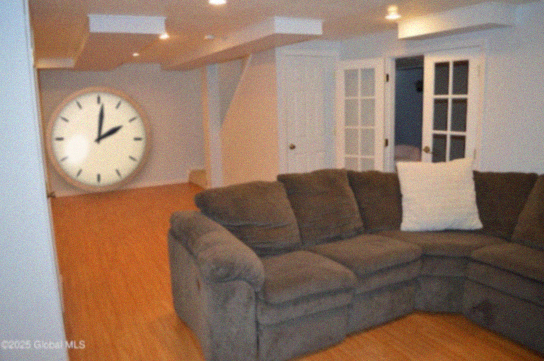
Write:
2,01
